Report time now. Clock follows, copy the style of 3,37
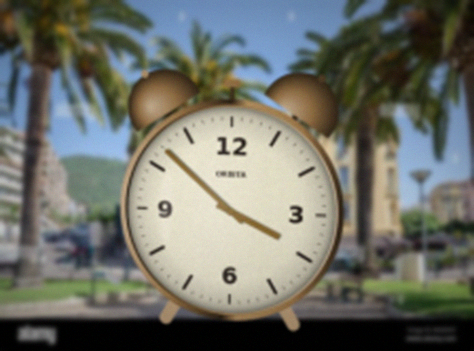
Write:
3,52
